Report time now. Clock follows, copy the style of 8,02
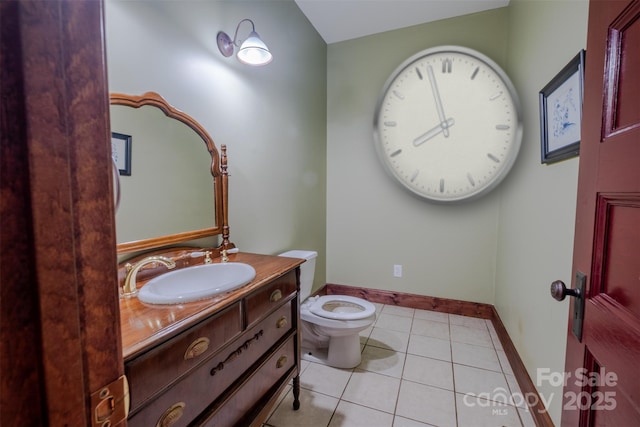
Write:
7,57
